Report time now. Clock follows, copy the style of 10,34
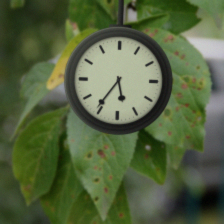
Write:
5,36
